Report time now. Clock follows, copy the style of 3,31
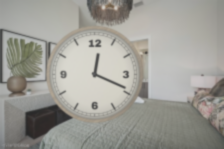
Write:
12,19
